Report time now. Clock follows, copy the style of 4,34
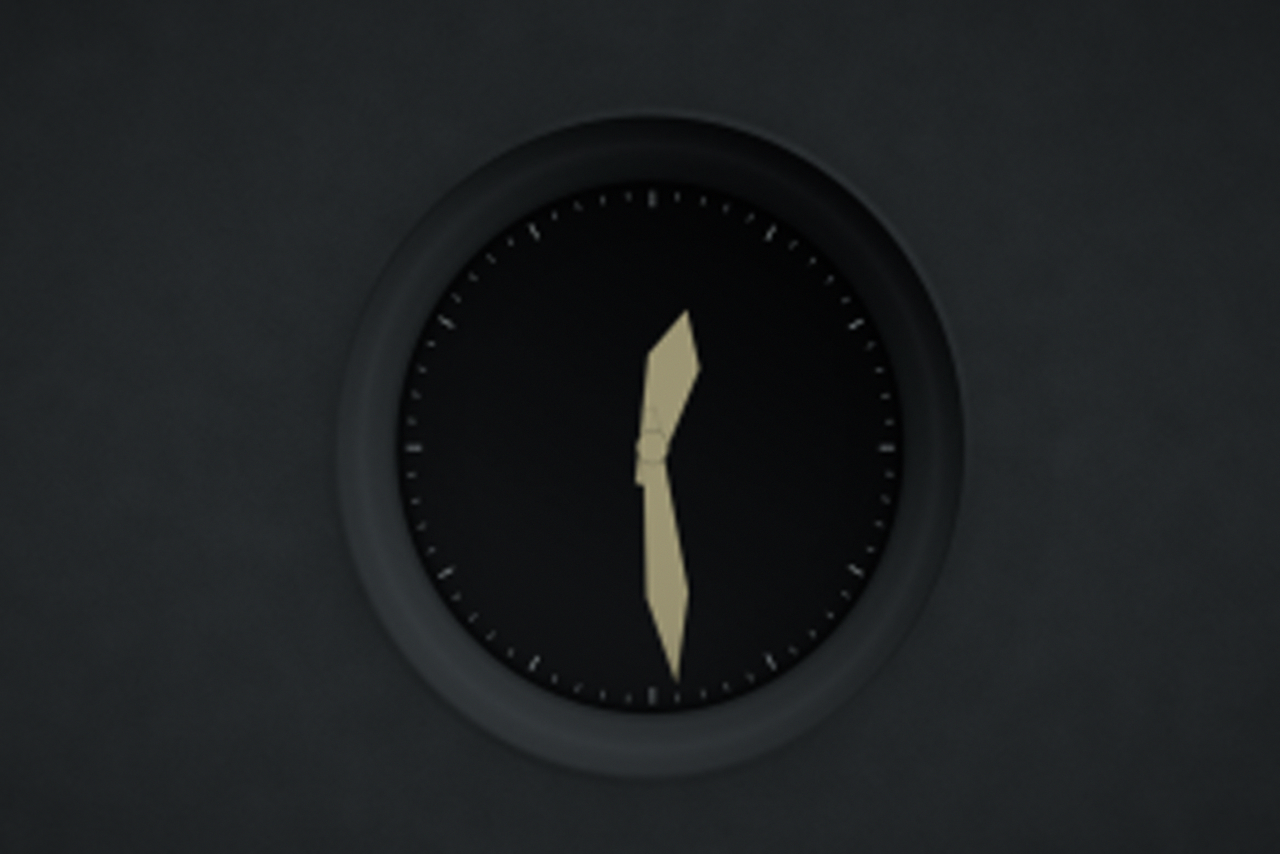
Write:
12,29
